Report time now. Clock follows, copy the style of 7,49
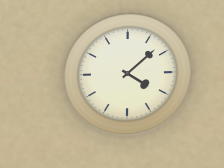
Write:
4,08
